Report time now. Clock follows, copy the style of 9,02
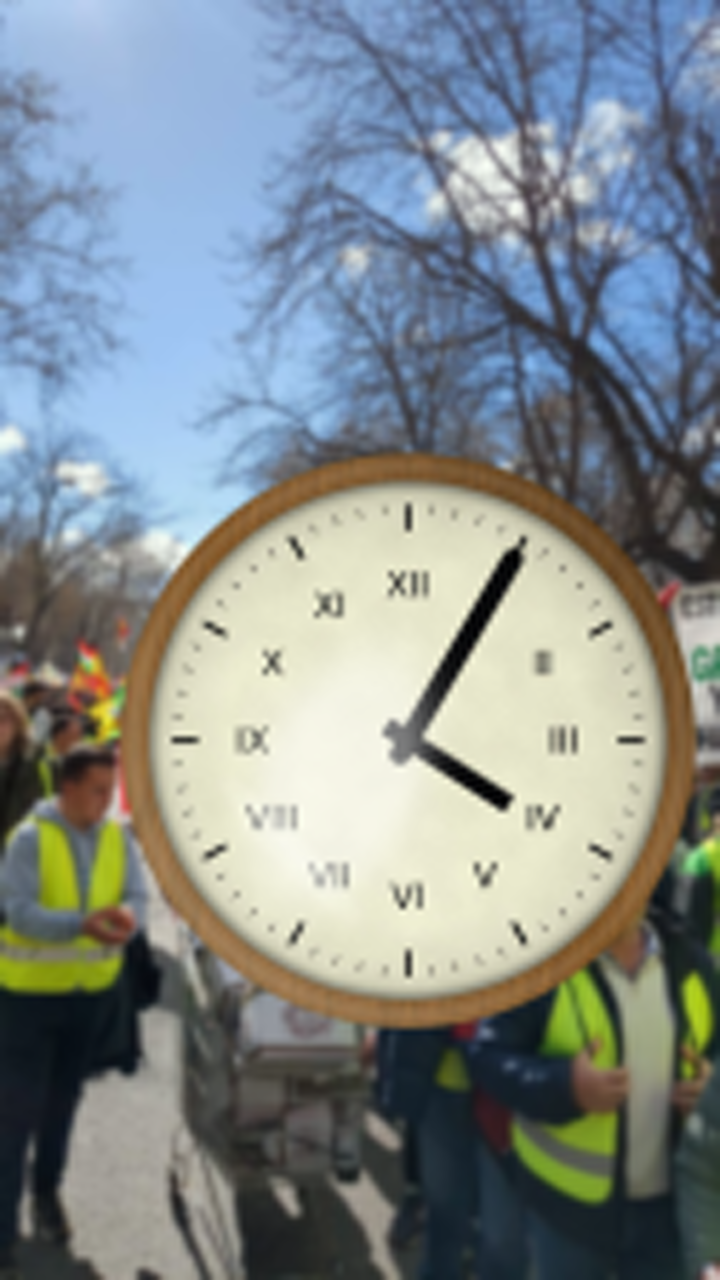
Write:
4,05
